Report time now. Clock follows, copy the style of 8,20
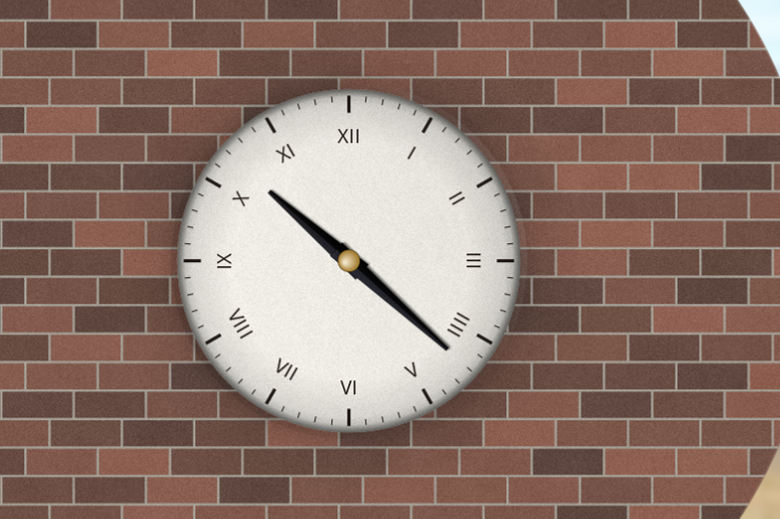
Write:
10,22
